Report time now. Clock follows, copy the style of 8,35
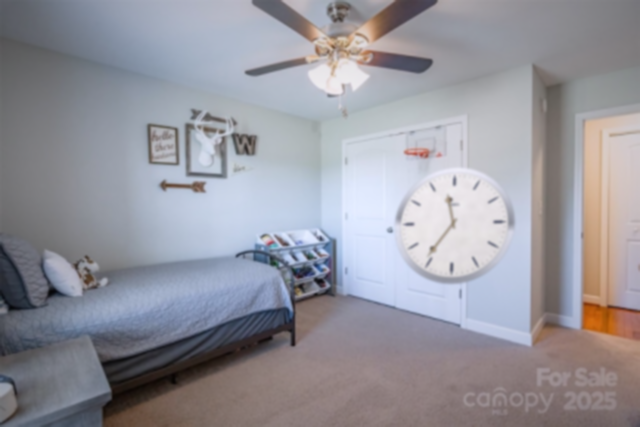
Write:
11,36
